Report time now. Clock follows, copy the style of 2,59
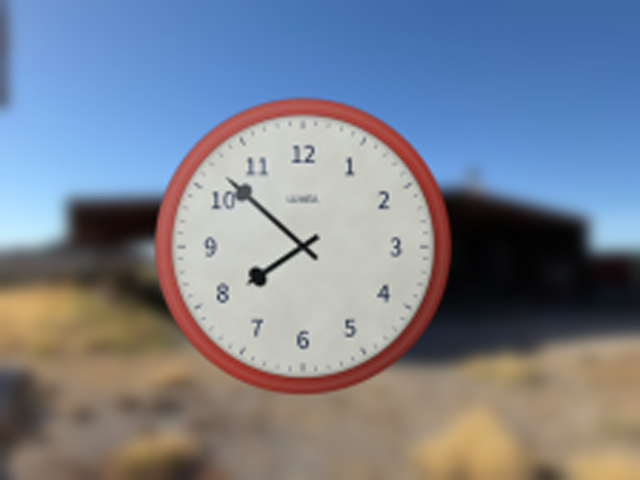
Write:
7,52
